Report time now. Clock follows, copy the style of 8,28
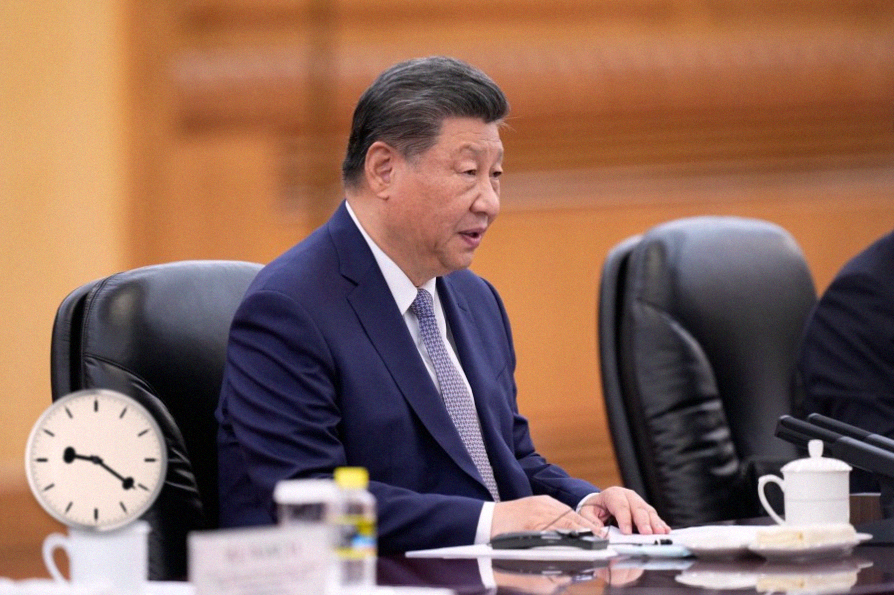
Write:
9,21
